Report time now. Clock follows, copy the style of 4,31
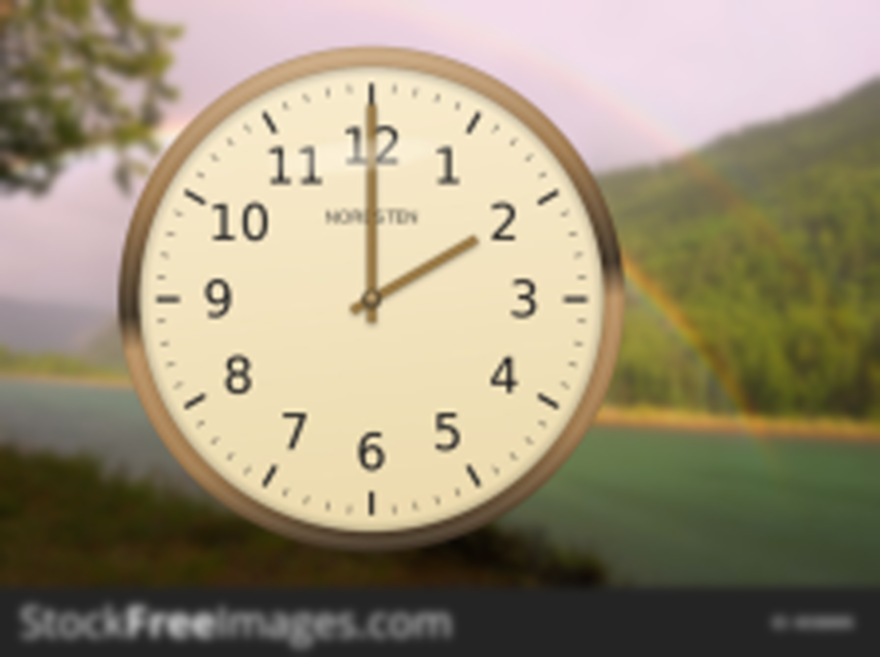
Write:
2,00
